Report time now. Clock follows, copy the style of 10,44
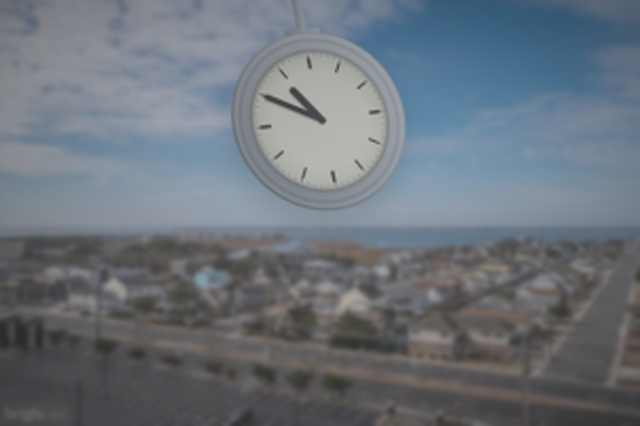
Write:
10,50
